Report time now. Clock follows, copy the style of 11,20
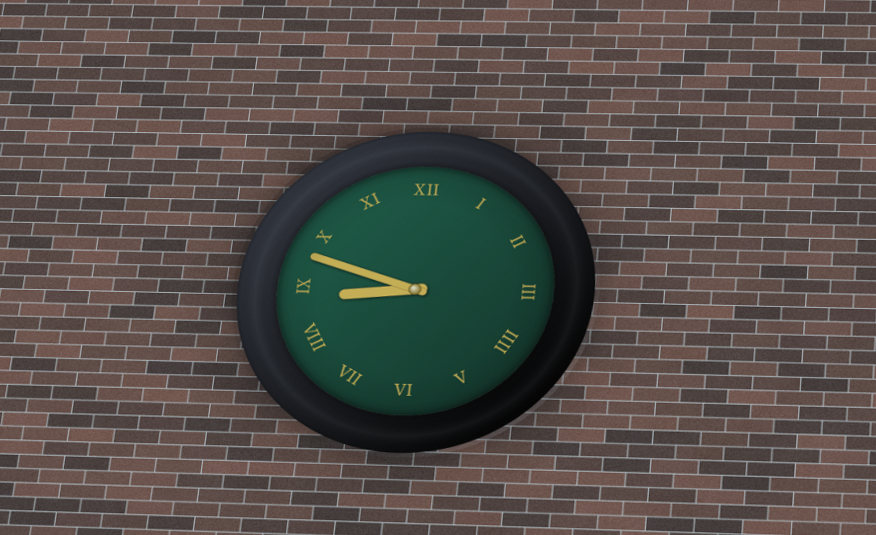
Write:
8,48
